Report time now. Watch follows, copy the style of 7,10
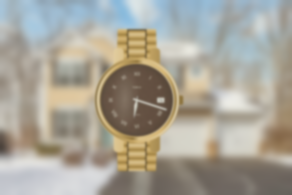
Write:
6,18
